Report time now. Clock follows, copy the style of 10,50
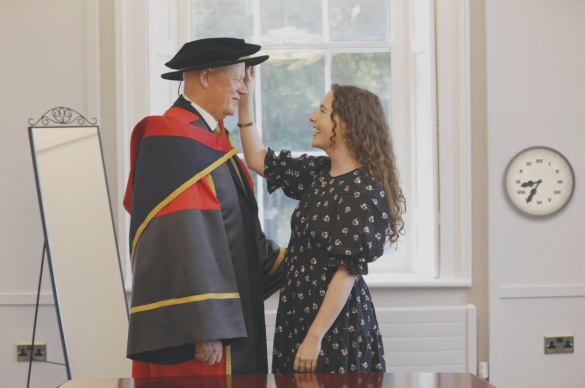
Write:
8,35
